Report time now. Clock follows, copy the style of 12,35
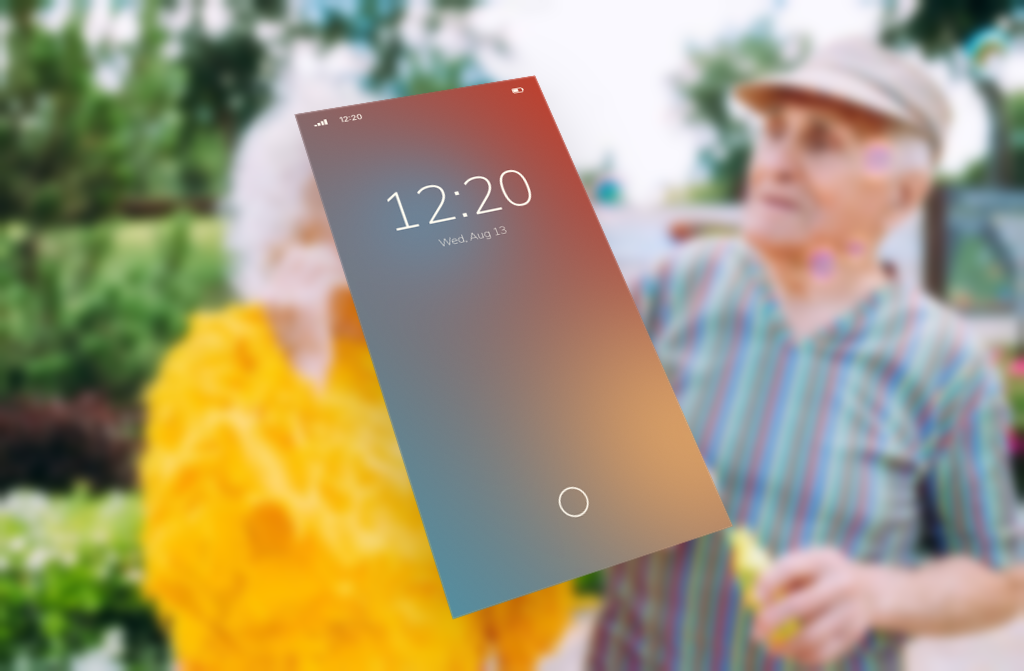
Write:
12,20
